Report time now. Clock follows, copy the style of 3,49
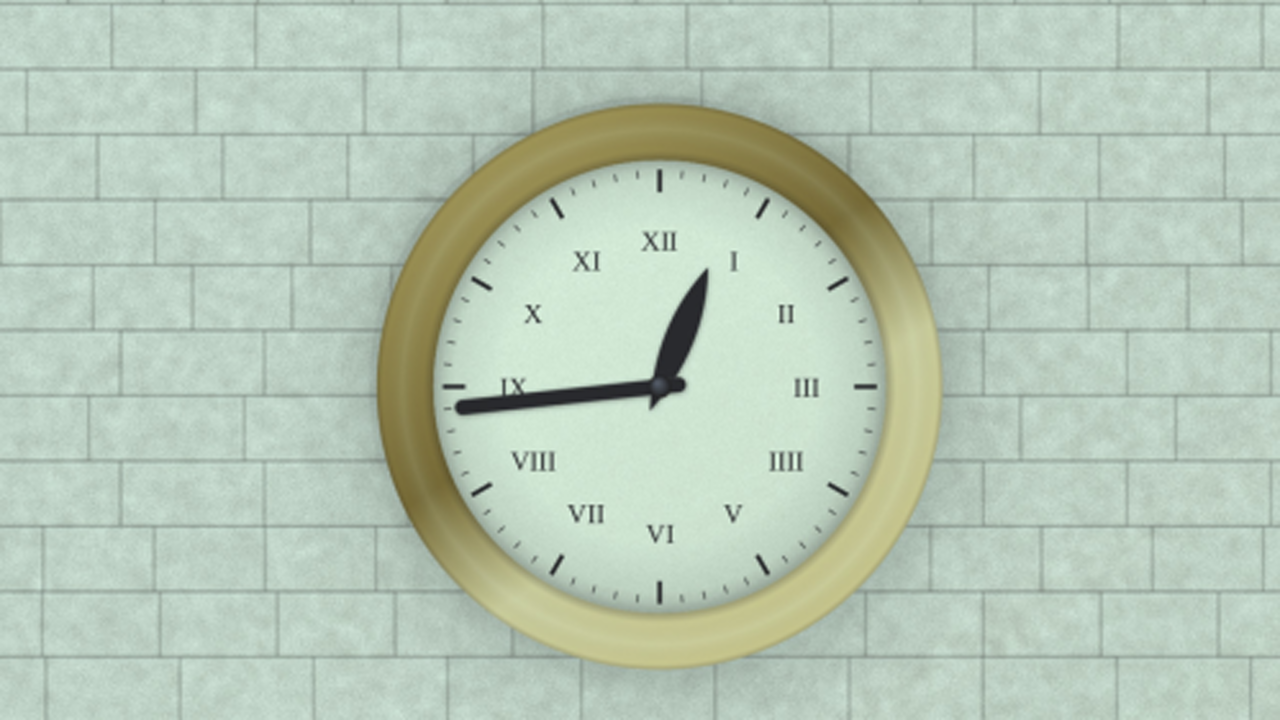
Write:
12,44
